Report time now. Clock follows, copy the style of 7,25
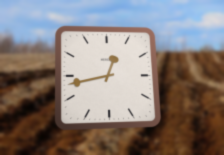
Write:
12,43
